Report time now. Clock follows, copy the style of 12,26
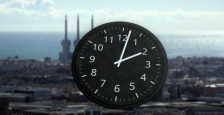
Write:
2,02
